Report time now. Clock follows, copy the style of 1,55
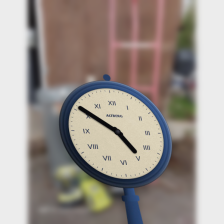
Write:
4,51
